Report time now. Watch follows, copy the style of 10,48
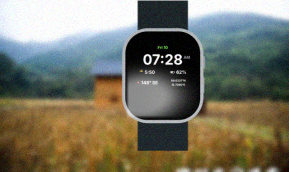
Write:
7,28
